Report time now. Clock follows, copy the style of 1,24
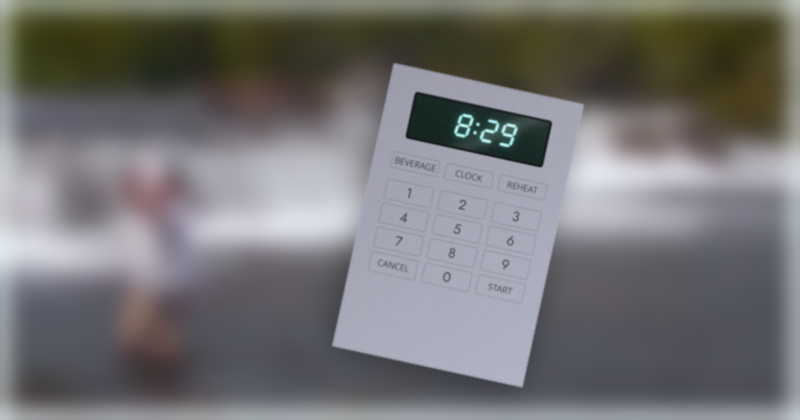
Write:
8,29
